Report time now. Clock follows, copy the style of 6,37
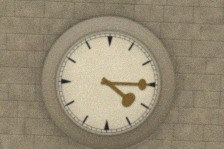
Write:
4,15
